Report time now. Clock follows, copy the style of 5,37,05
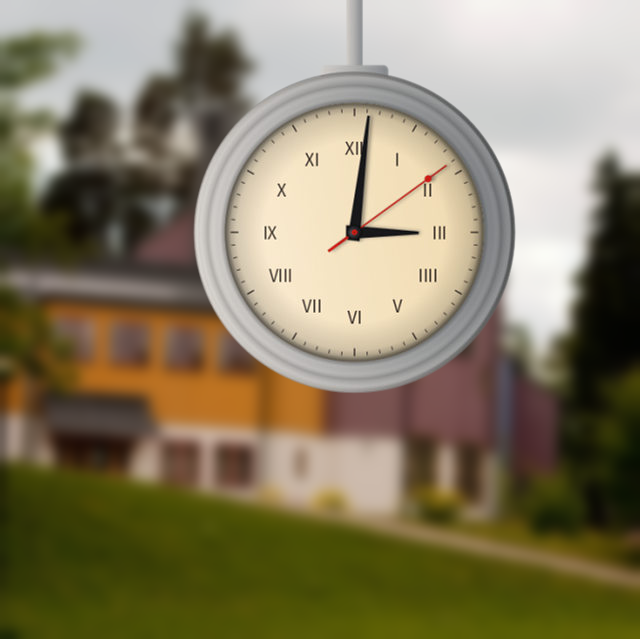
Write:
3,01,09
